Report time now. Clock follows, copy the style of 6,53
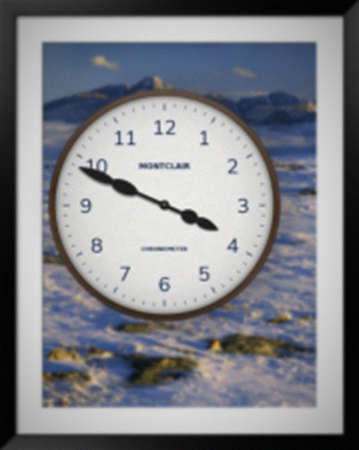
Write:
3,49
